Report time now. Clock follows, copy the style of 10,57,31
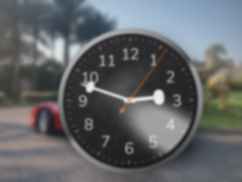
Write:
2,48,06
